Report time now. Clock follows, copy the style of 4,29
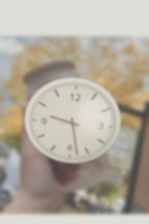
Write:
9,28
